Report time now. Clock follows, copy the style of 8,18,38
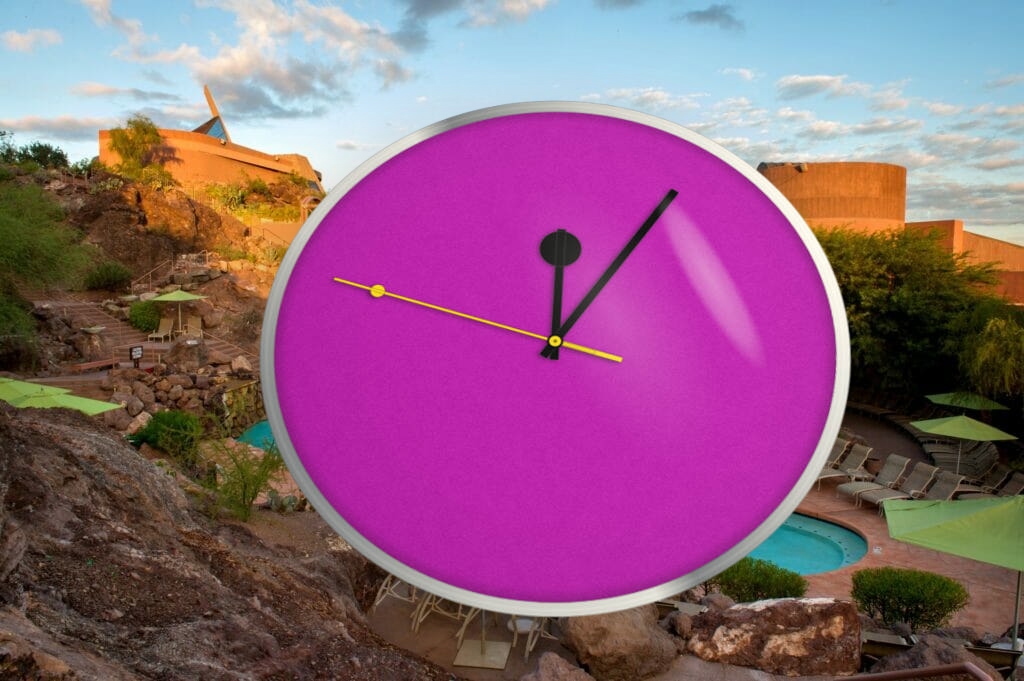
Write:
12,05,48
